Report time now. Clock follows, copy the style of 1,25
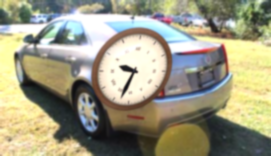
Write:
9,33
